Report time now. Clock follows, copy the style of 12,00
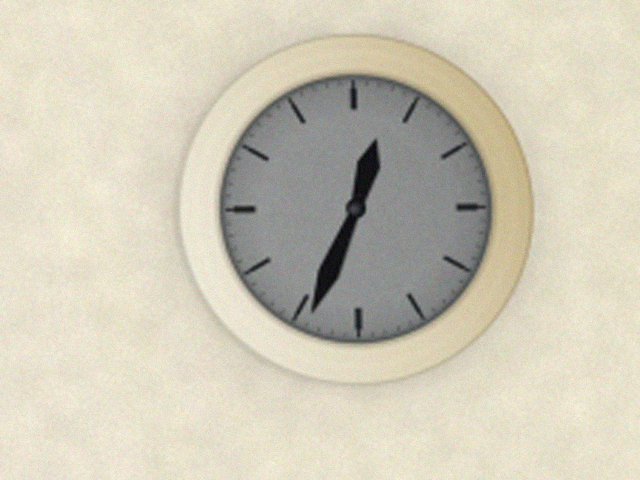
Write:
12,34
